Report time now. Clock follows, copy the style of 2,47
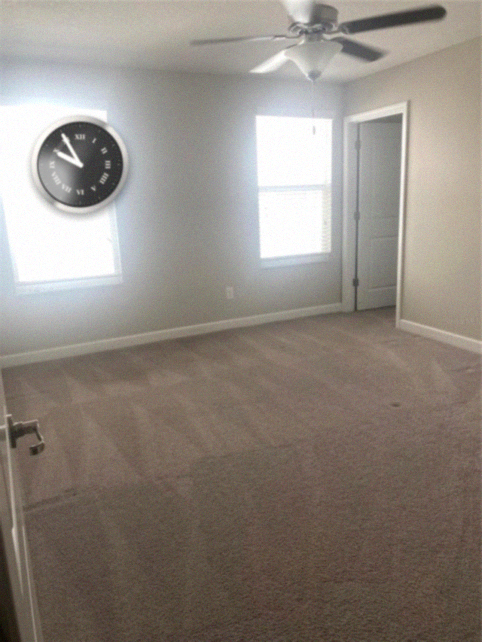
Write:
9,55
